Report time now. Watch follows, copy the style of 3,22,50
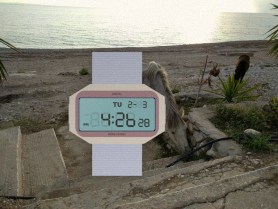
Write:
4,26,28
